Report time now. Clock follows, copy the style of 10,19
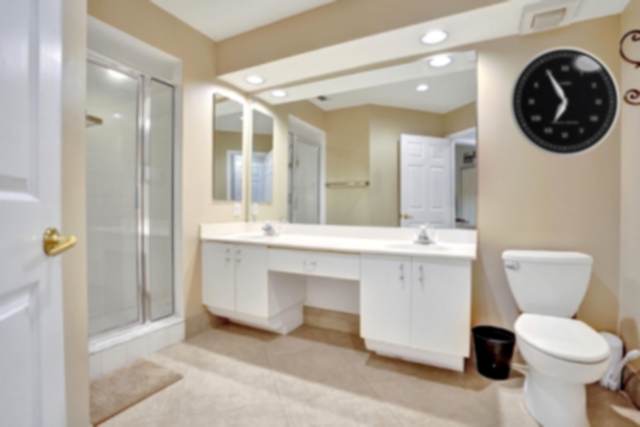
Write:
6,55
